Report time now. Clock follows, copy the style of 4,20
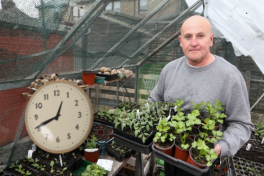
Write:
12,41
